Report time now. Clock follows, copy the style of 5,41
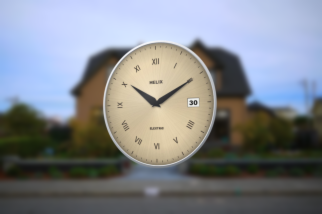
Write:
10,10
